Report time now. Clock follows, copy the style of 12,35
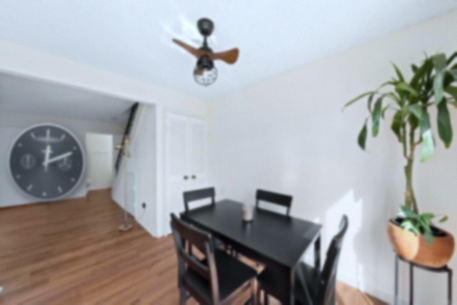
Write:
12,11
